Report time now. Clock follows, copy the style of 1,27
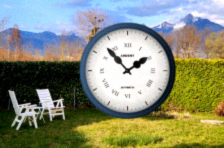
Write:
1,53
